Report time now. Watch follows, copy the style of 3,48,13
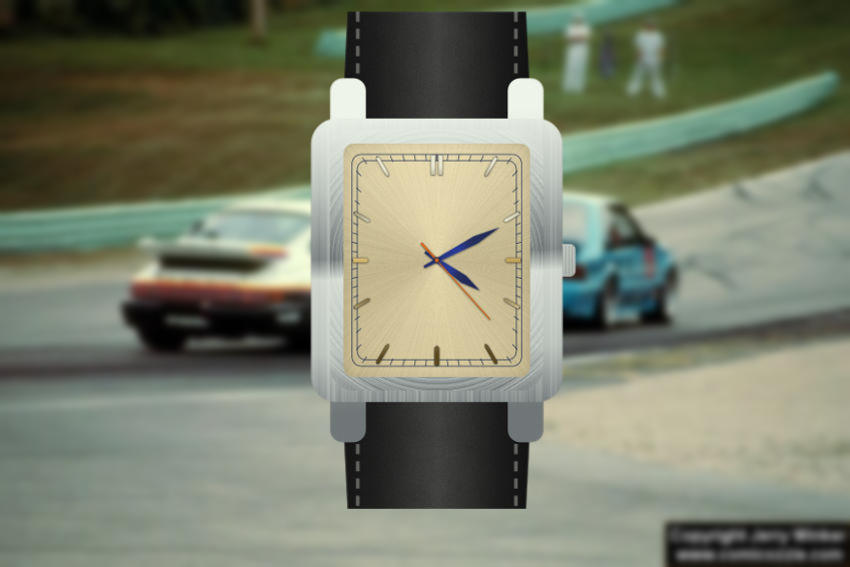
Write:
4,10,23
